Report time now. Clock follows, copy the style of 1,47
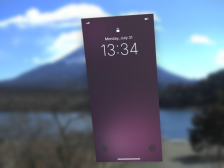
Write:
13,34
